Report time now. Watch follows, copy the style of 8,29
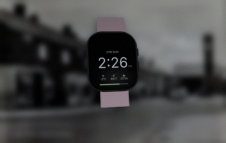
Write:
2,26
